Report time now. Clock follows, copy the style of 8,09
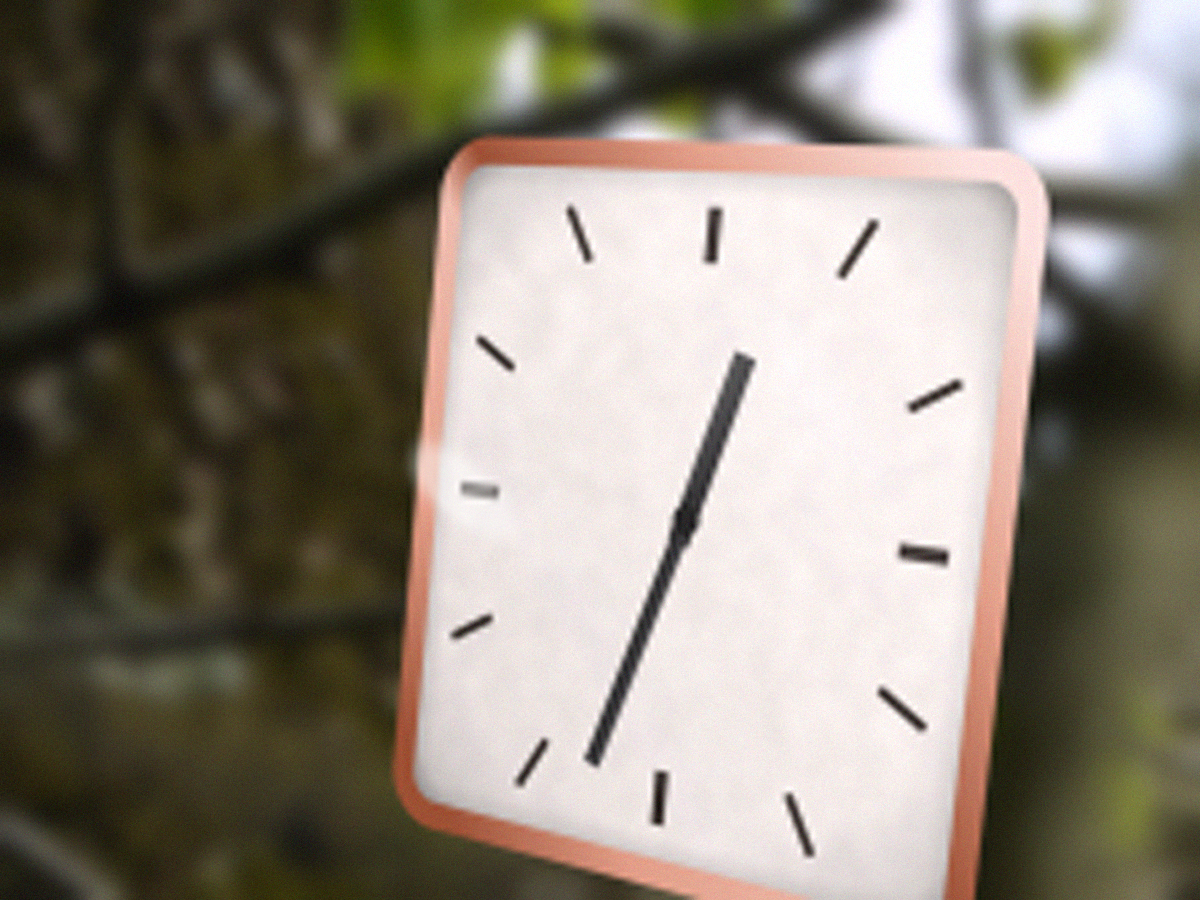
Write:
12,33
